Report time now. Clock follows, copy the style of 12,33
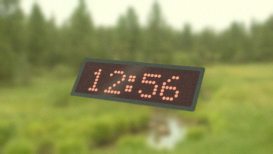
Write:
12,56
